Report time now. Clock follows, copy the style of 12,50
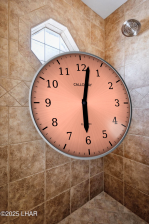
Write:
6,02
